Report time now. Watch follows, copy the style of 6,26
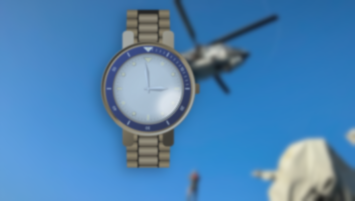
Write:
2,59
